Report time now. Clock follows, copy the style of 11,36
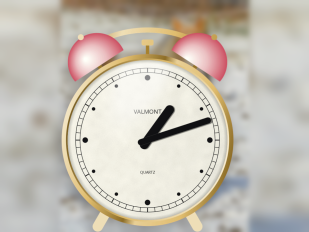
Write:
1,12
